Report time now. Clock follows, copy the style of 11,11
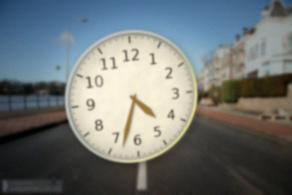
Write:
4,33
